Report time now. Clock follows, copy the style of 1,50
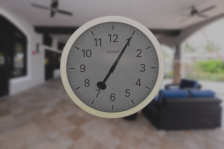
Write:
7,05
